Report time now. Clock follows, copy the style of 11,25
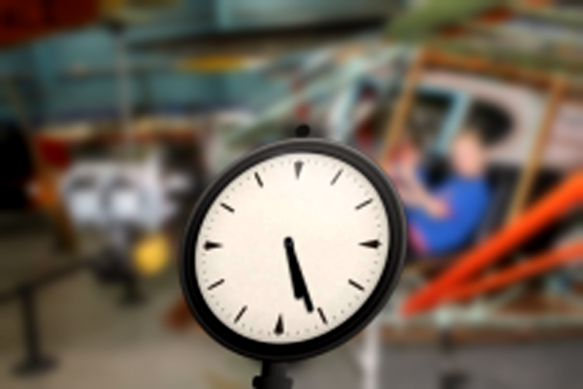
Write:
5,26
